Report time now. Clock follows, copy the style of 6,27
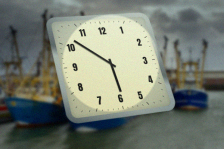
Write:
5,52
